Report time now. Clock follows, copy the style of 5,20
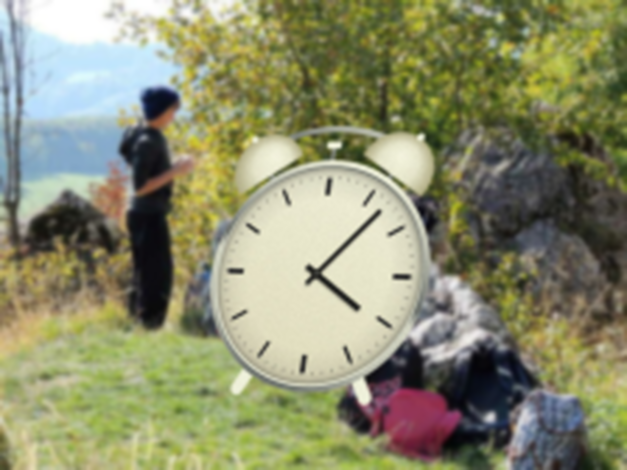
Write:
4,07
